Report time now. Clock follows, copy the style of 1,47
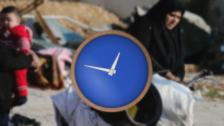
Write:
12,47
